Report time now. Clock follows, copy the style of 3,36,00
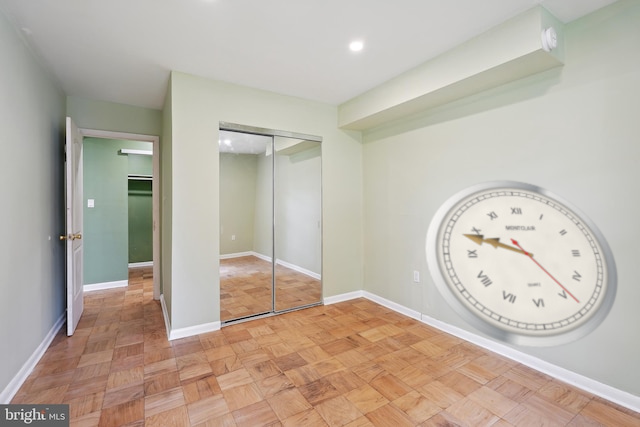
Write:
9,48,24
